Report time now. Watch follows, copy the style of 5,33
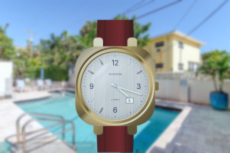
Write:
4,18
